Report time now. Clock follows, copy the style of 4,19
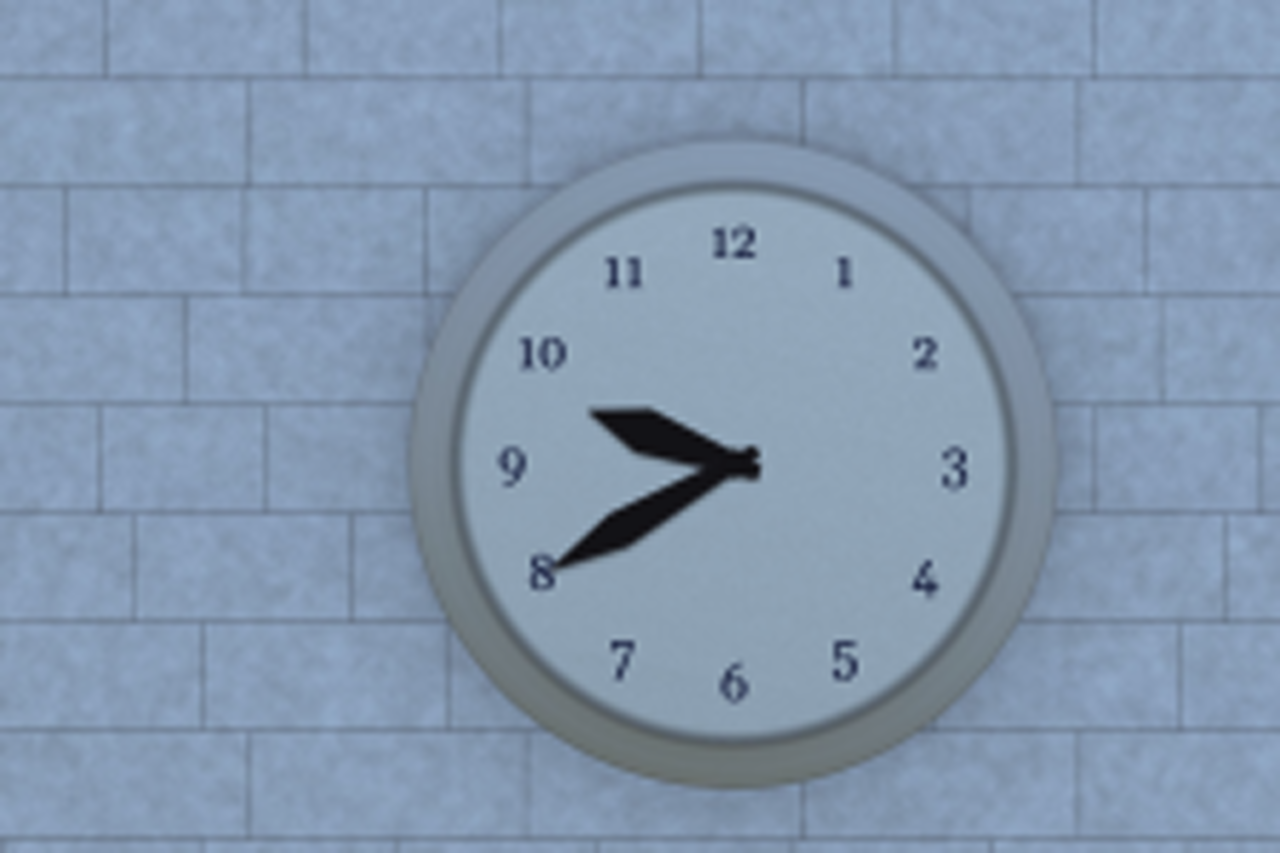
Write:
9,40
